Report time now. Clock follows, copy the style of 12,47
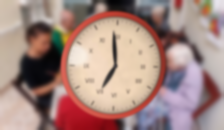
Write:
6,59
